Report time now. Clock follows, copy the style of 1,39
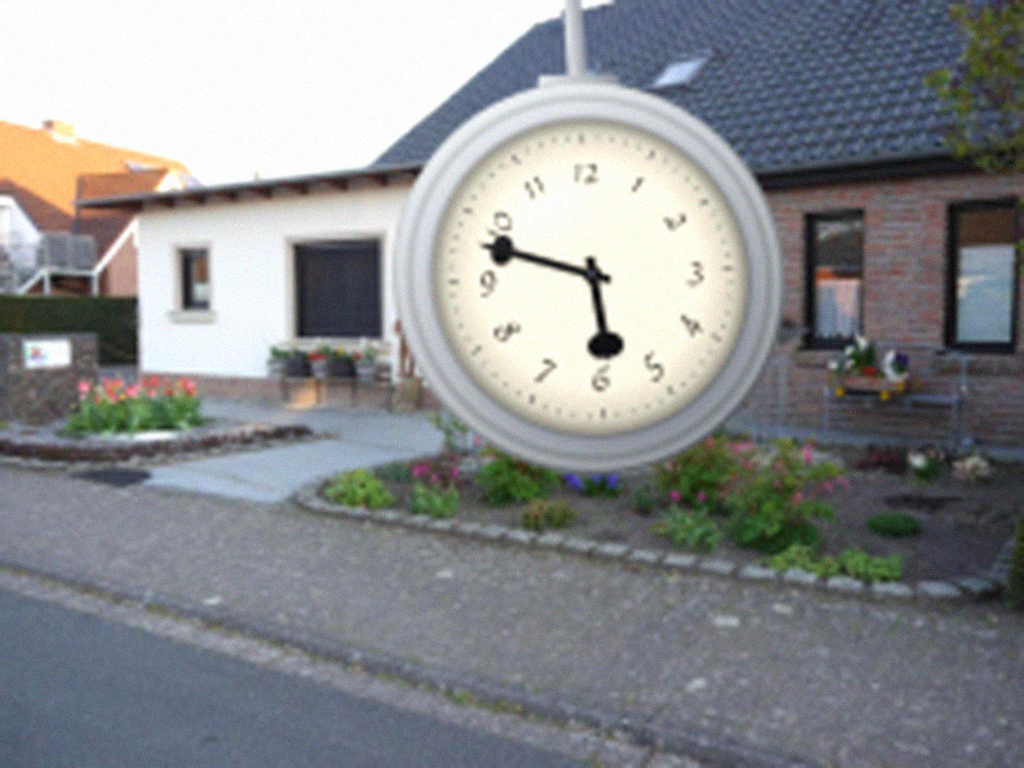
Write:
5,48
